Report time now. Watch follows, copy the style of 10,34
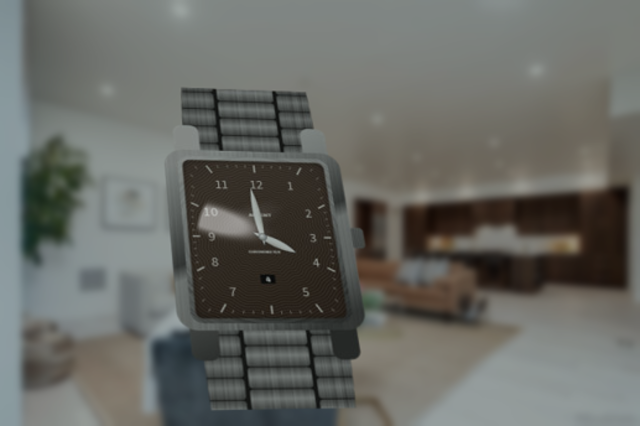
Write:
3,59
